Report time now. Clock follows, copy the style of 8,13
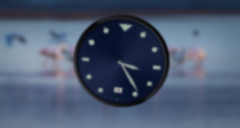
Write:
3,24
